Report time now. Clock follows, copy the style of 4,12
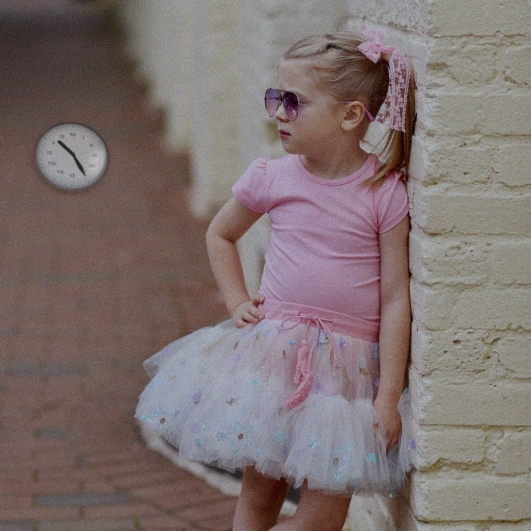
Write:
10,25
